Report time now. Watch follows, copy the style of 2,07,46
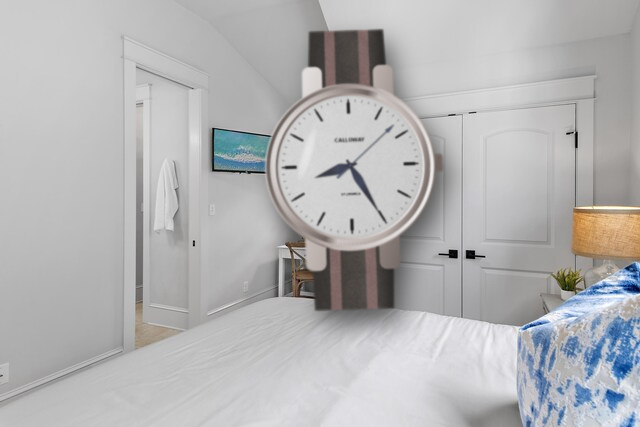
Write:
8,25,08
